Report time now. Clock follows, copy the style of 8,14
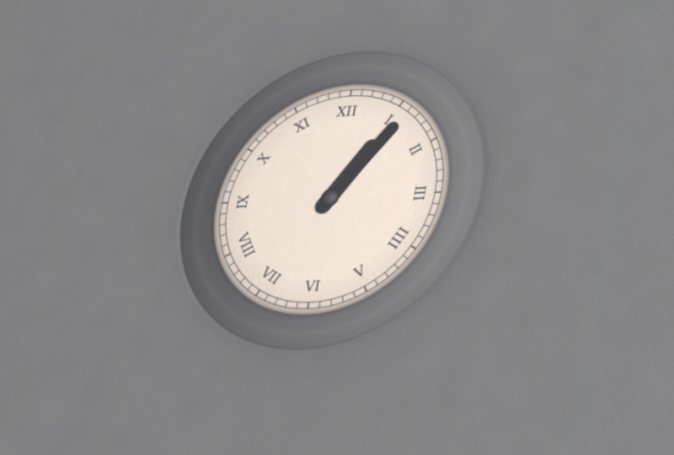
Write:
1,06
